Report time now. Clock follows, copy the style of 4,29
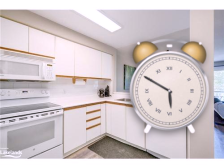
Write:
5,50
